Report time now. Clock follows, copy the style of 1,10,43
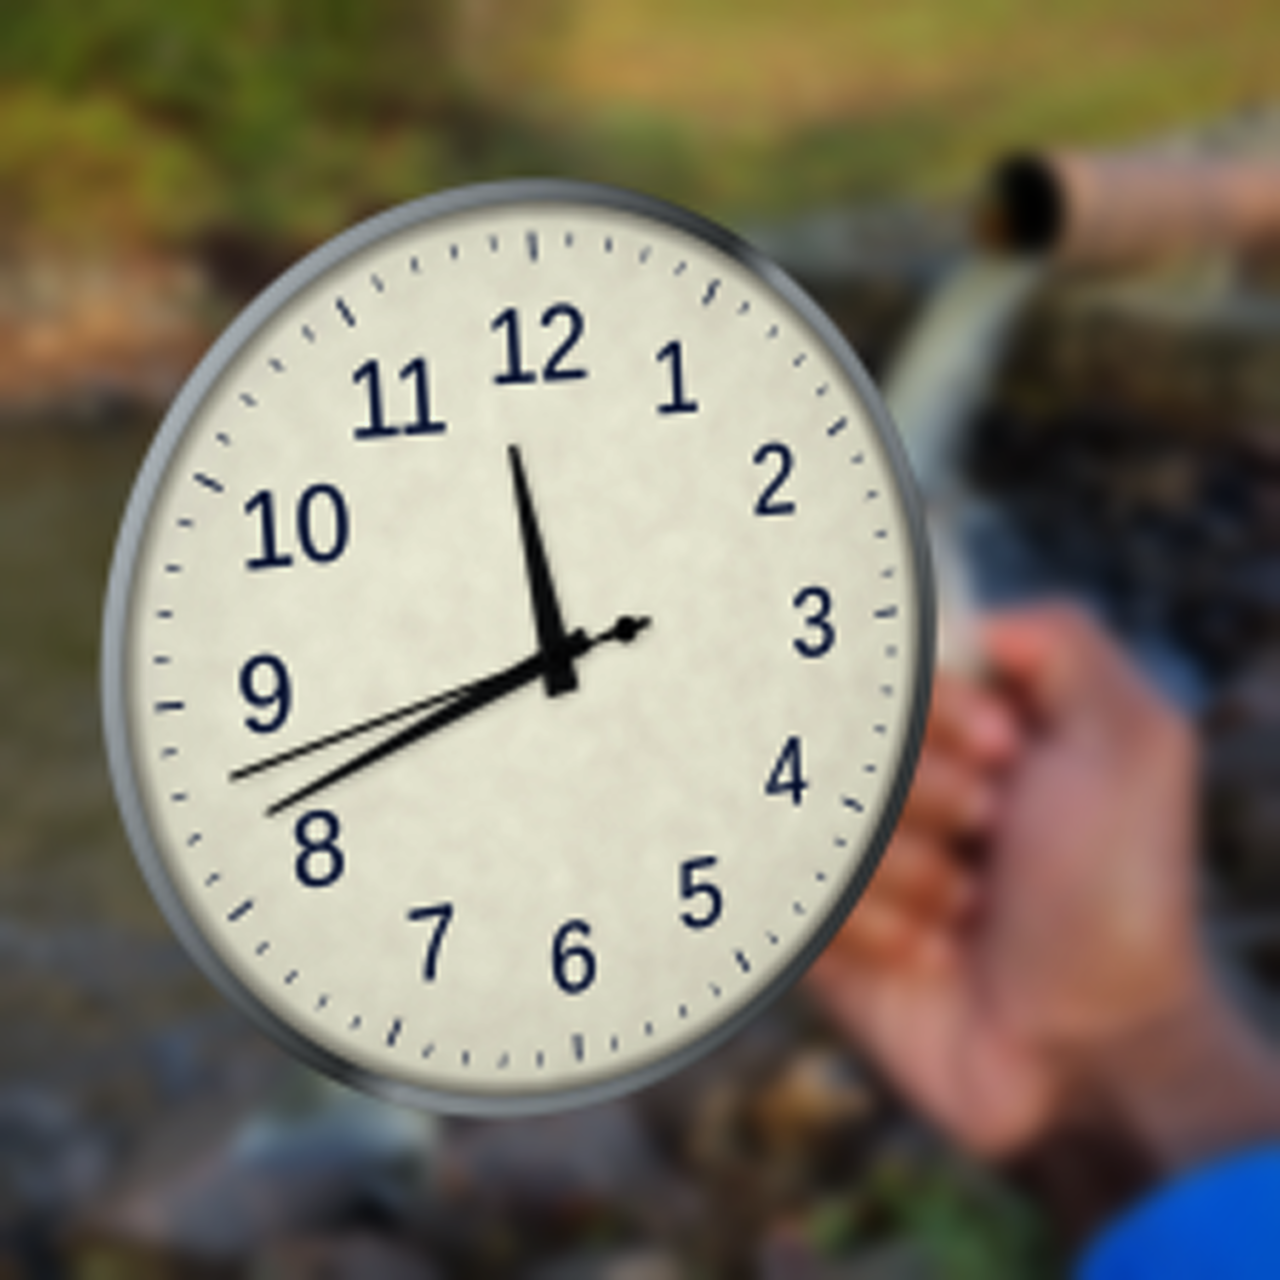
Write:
11,41,43
